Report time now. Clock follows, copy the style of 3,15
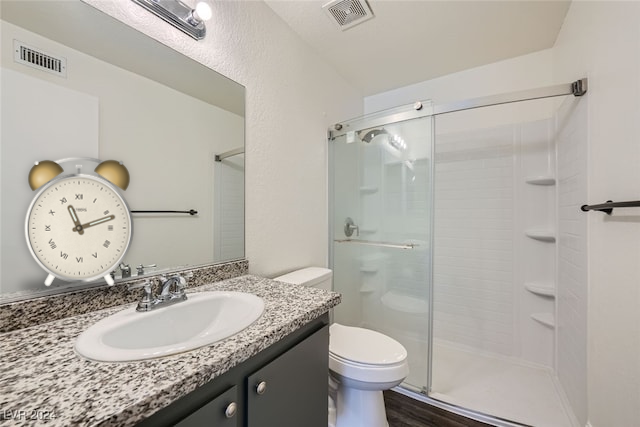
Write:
11,12
